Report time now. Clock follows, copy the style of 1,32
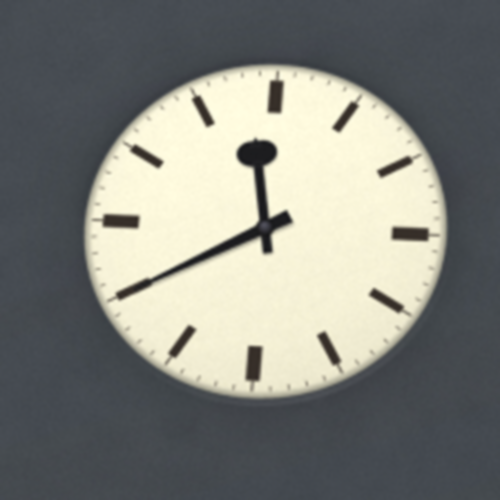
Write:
11,40
